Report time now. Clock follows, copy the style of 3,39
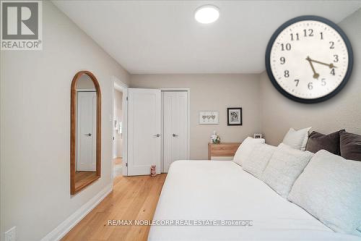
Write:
5,18
